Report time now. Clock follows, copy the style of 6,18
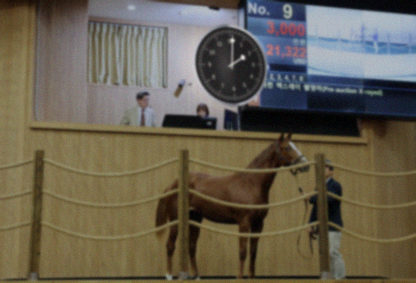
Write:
2,01
